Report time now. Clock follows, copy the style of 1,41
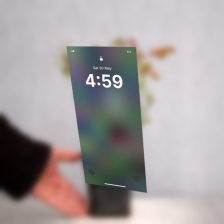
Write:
4,59
